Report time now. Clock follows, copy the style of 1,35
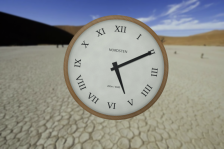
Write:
5,10
